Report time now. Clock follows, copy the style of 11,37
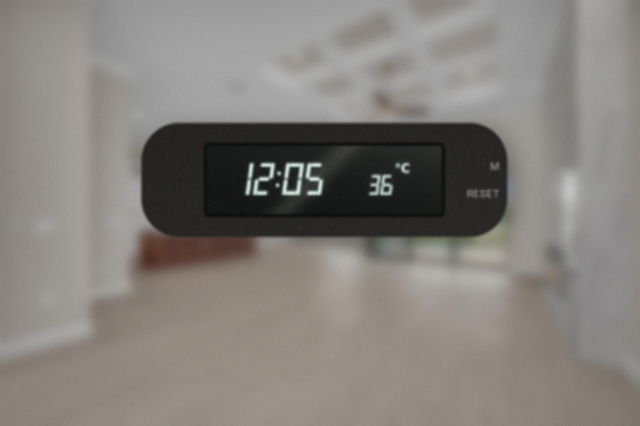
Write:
12,05
